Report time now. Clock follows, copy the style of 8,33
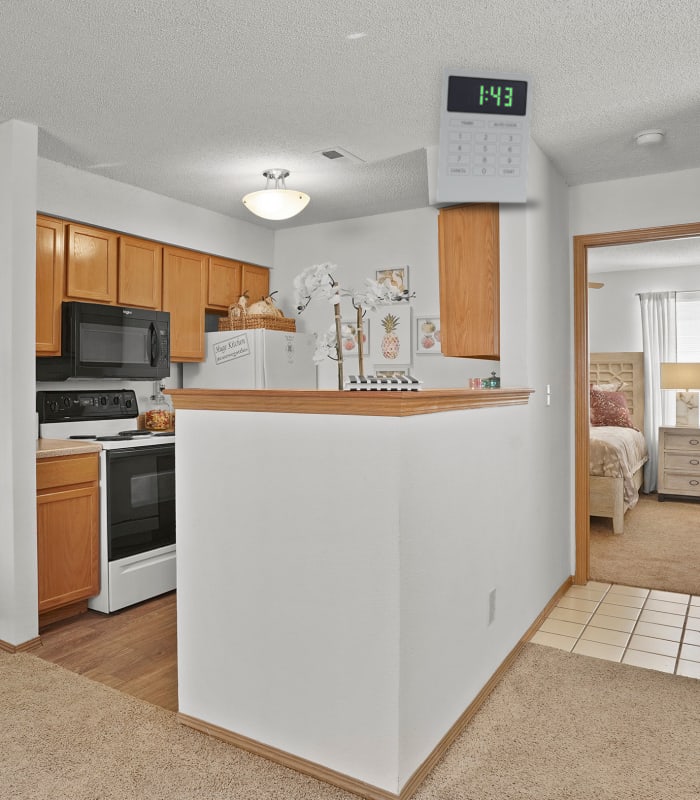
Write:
1,43
